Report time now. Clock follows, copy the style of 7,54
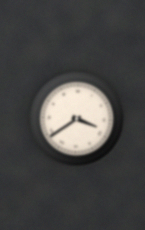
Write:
3,39
